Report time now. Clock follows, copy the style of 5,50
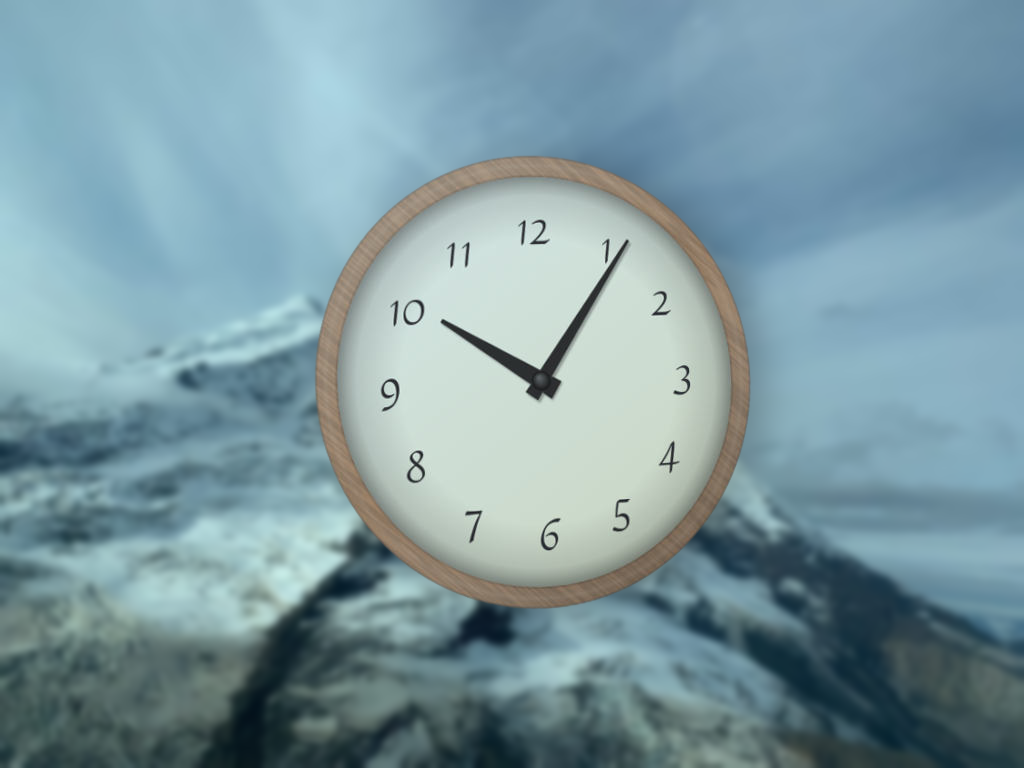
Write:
10,06
